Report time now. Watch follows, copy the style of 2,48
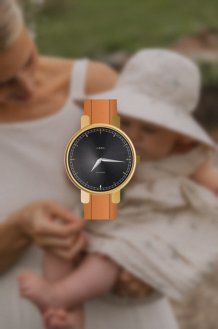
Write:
7,16
